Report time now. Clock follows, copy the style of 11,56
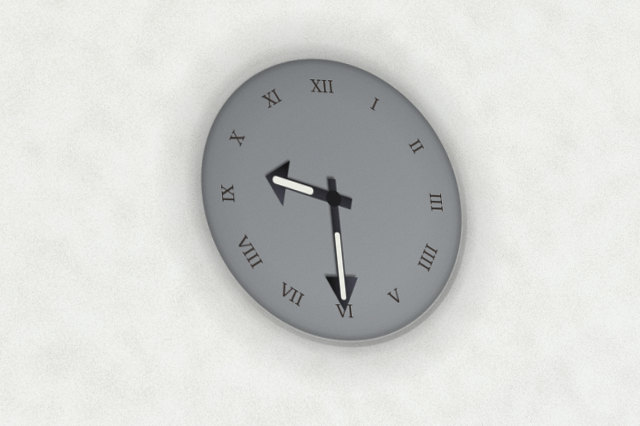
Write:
9,30
